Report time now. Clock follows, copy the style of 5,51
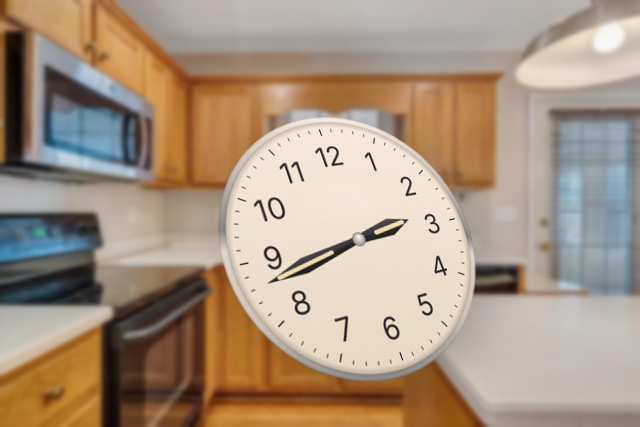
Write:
2,43
